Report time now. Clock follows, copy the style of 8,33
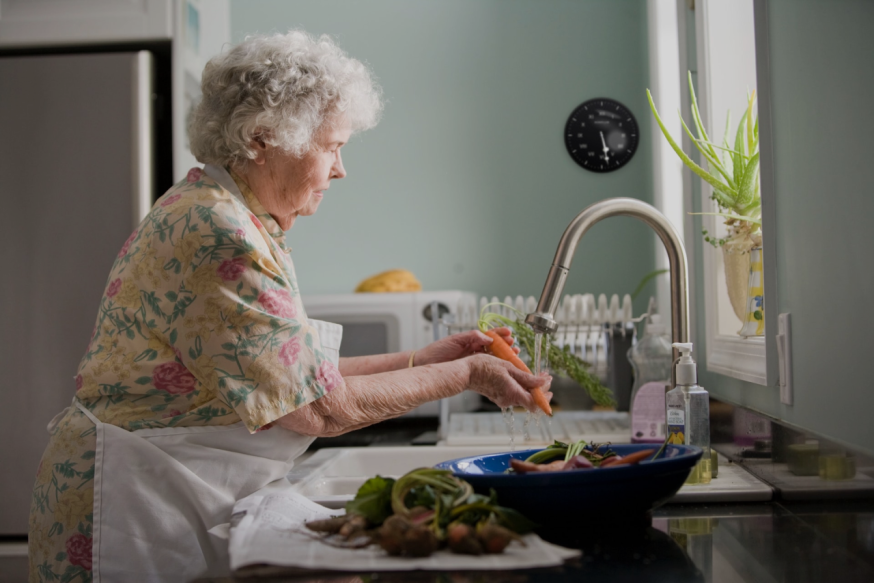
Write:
5,28
